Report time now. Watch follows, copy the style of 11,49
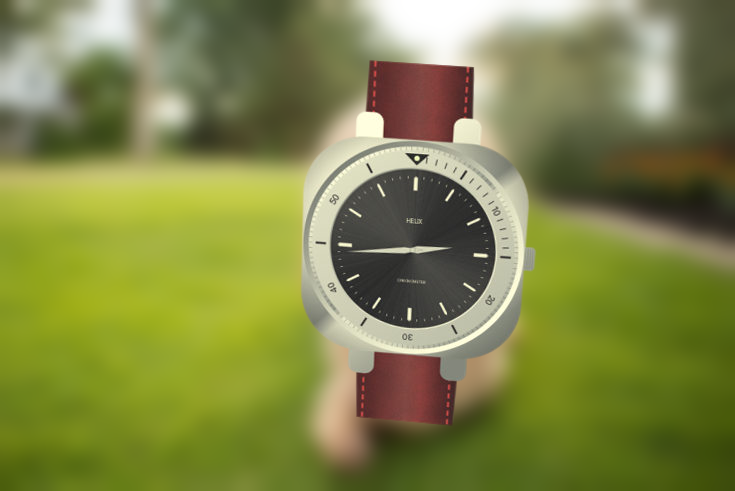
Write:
2,44
